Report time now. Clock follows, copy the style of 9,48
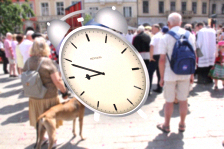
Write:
8,49
